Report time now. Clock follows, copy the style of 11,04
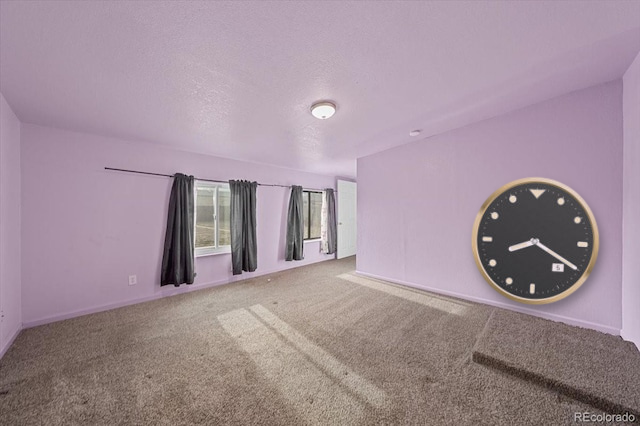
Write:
8,20
